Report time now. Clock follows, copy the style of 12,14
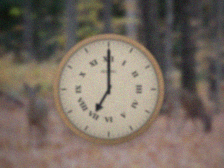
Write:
7,00
